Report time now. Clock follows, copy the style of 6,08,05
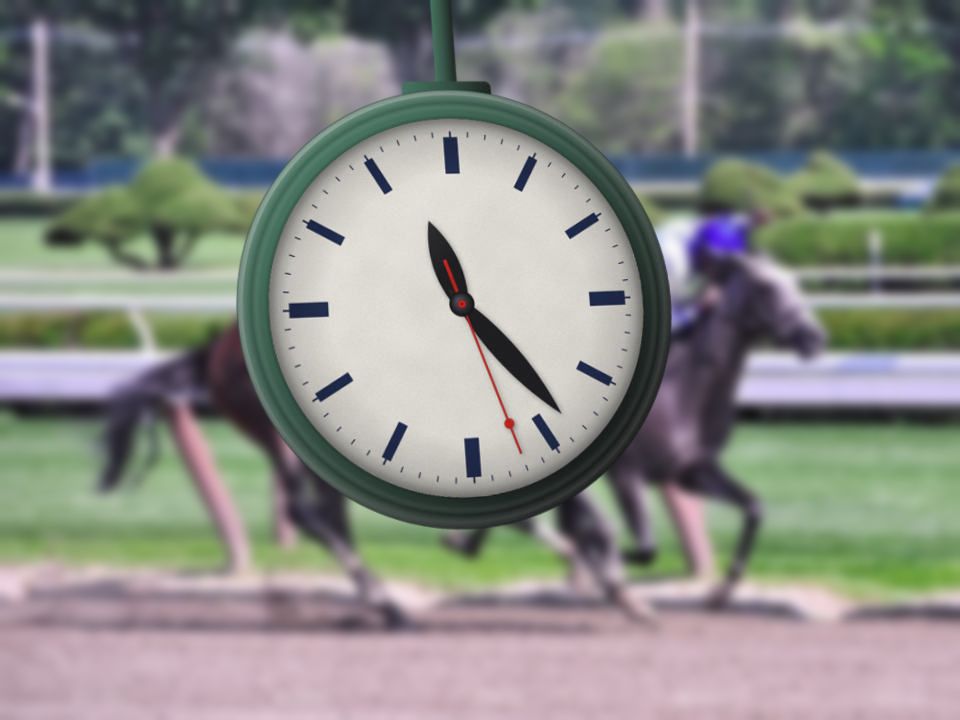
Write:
11,23,27
